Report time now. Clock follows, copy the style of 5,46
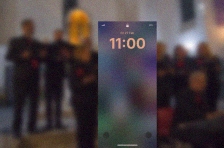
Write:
11,00
